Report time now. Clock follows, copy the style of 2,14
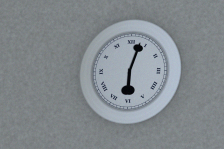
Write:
6,03
